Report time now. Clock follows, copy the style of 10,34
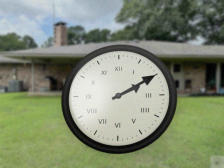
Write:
2,10
